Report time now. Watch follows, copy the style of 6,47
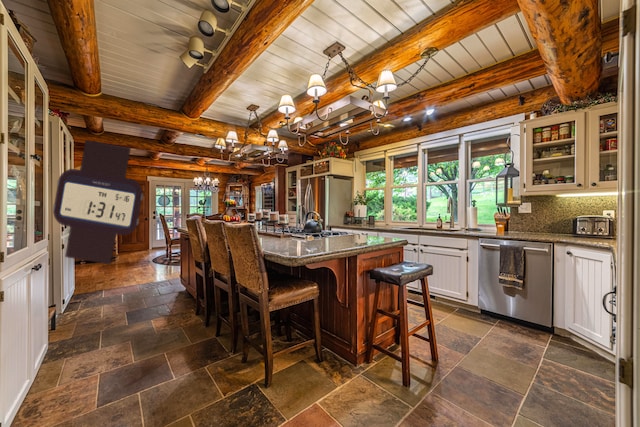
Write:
1,31
